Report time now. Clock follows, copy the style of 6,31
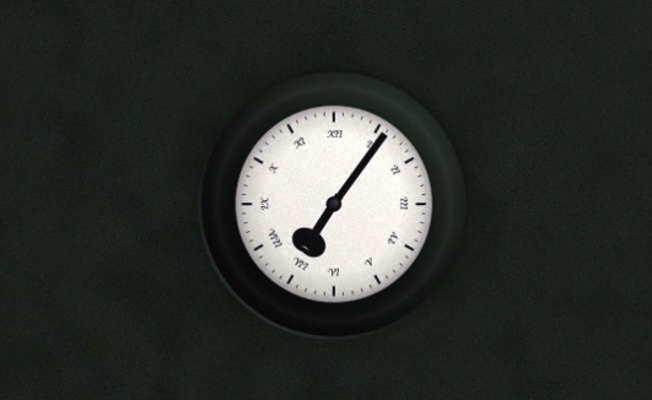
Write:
7,06
